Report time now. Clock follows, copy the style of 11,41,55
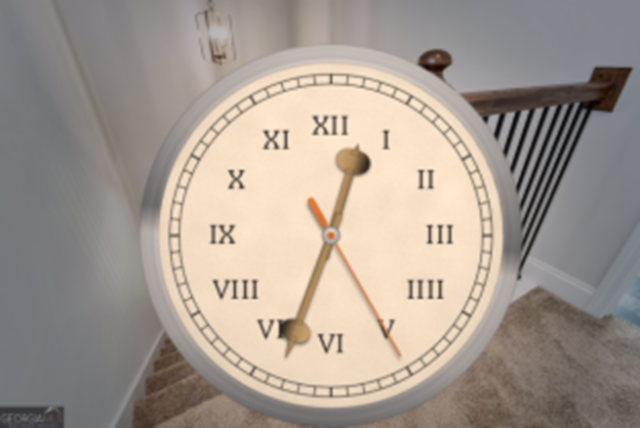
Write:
12,33,25
